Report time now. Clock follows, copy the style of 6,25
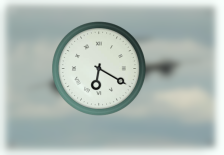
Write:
6,20
